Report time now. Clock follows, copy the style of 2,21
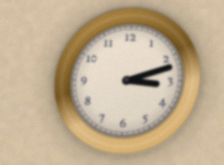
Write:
3,12
